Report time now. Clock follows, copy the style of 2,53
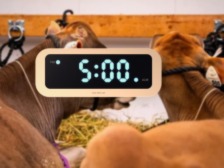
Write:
5,00
